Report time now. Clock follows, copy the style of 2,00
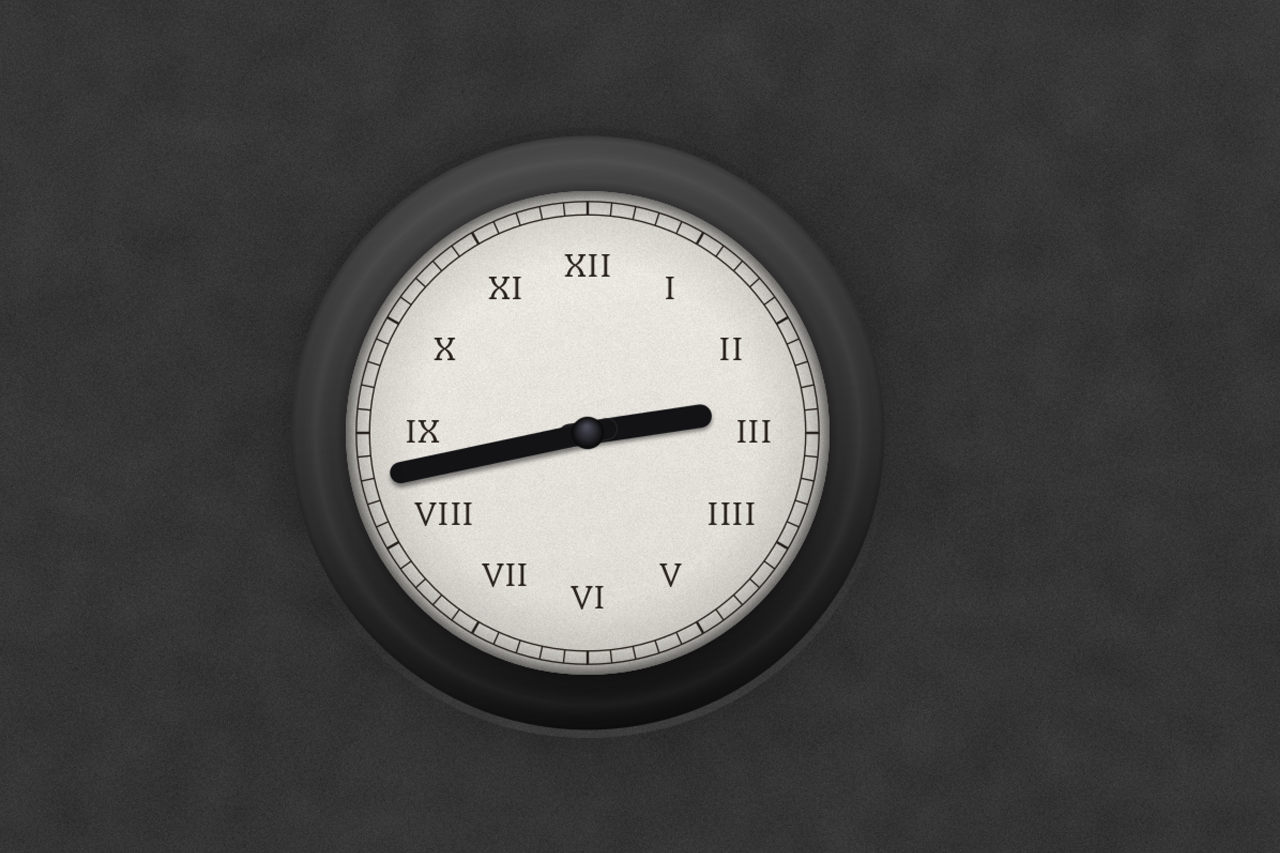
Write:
2,43
